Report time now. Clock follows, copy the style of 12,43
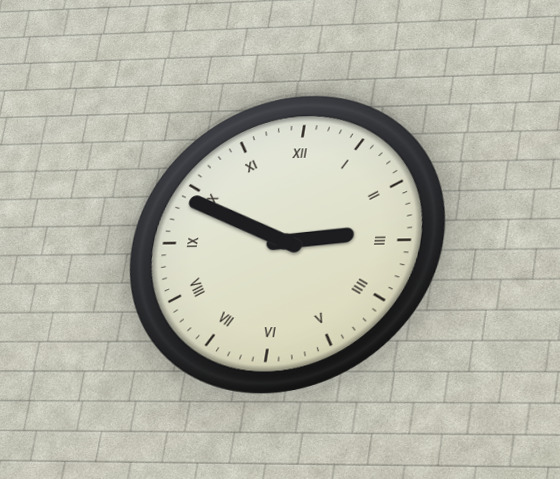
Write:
2,49
